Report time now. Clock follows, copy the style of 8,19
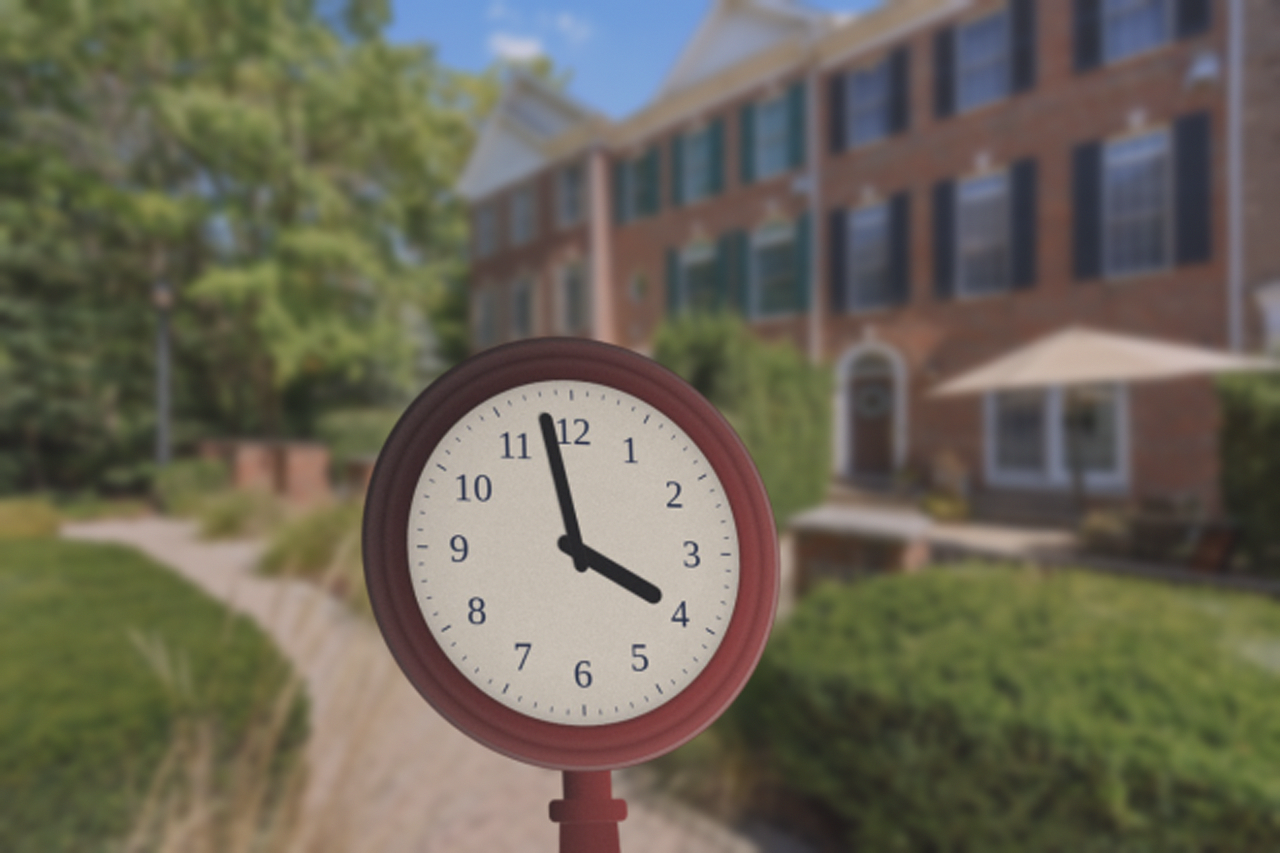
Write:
3,58
